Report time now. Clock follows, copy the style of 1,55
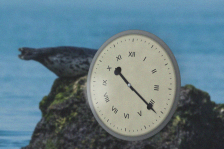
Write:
10,21
